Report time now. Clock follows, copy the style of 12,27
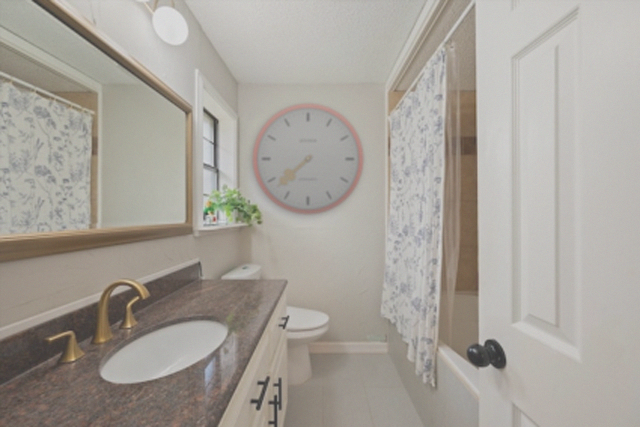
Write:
7,38
